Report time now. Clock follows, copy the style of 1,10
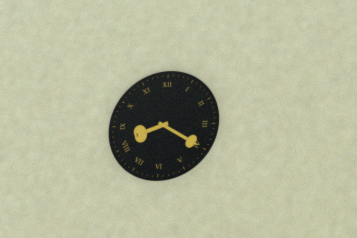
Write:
8,20
